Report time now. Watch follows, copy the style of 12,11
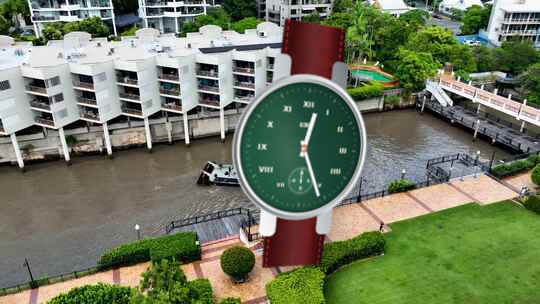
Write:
12,26
